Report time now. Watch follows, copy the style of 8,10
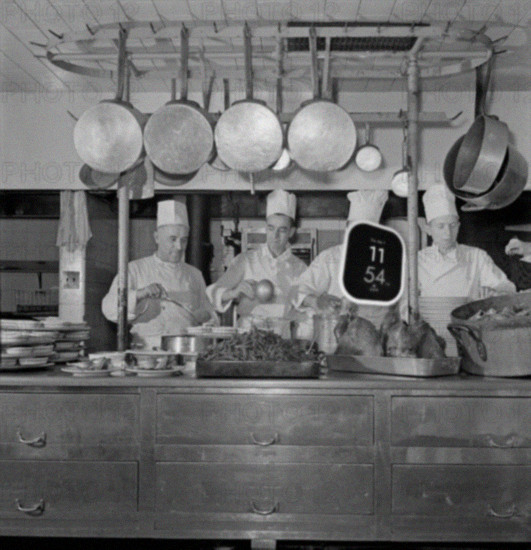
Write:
11,54
